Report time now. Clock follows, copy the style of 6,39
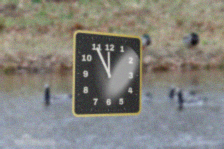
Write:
11,55
